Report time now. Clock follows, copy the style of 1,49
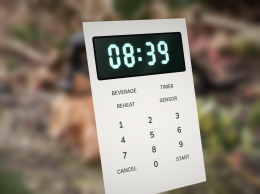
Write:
8,39
